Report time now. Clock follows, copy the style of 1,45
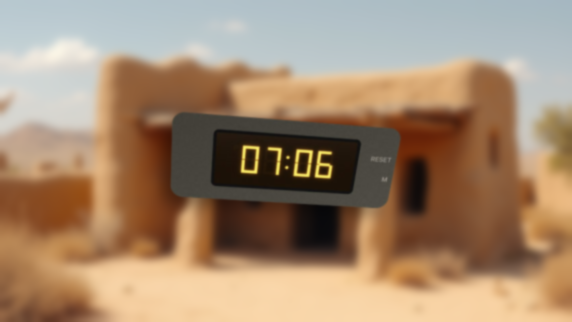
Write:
7,06
